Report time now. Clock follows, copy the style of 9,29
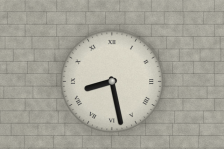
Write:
8,28
